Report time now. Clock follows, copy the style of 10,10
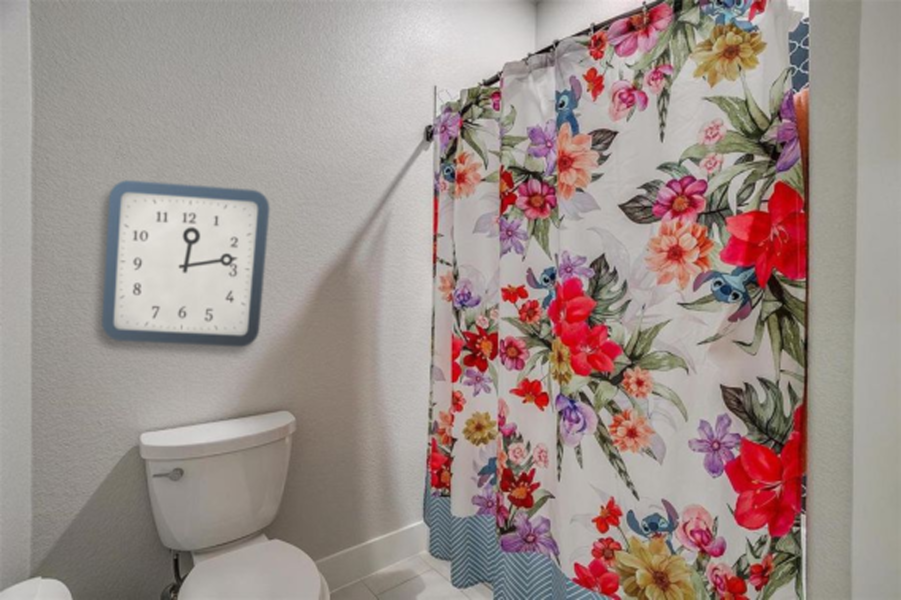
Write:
12,13
